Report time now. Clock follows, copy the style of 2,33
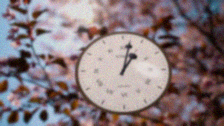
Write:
1,02
